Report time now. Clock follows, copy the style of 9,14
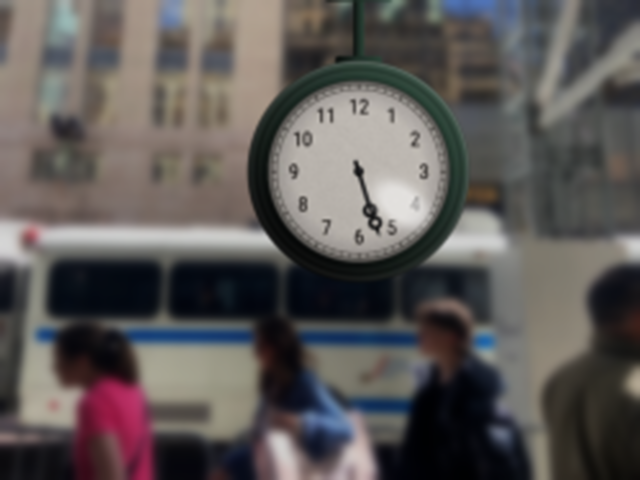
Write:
5,27
